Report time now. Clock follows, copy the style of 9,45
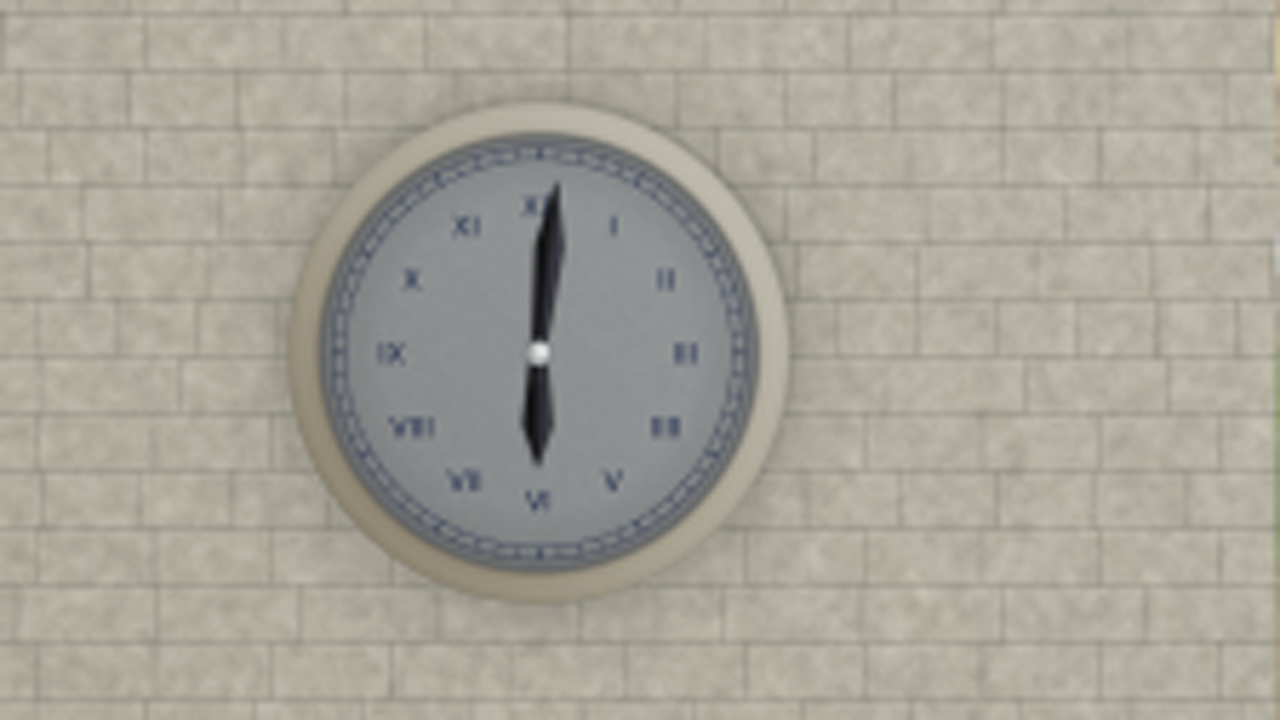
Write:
6,01
